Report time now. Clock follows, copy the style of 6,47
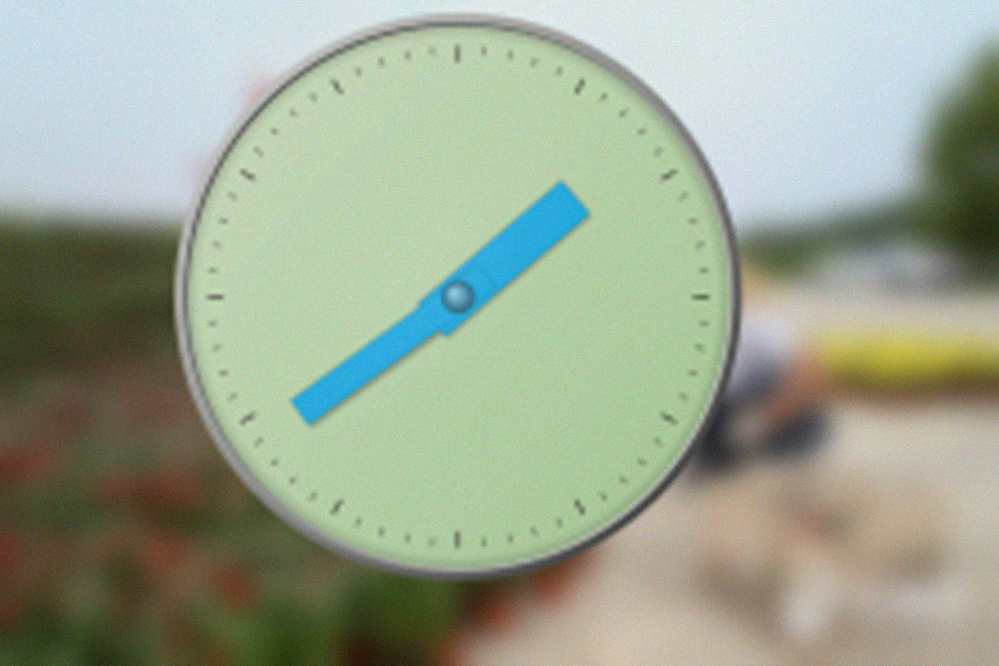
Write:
1,39
